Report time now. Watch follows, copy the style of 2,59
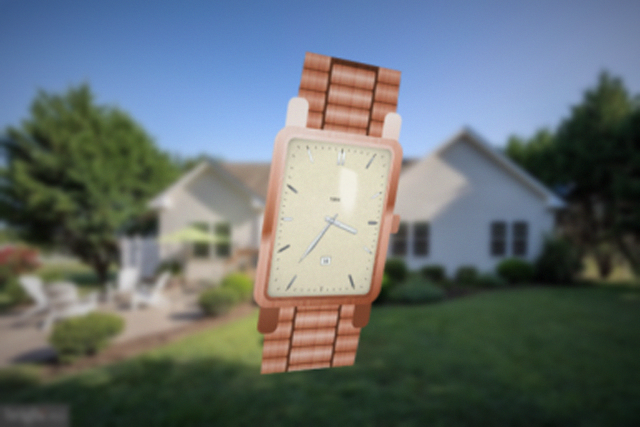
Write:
3,36
